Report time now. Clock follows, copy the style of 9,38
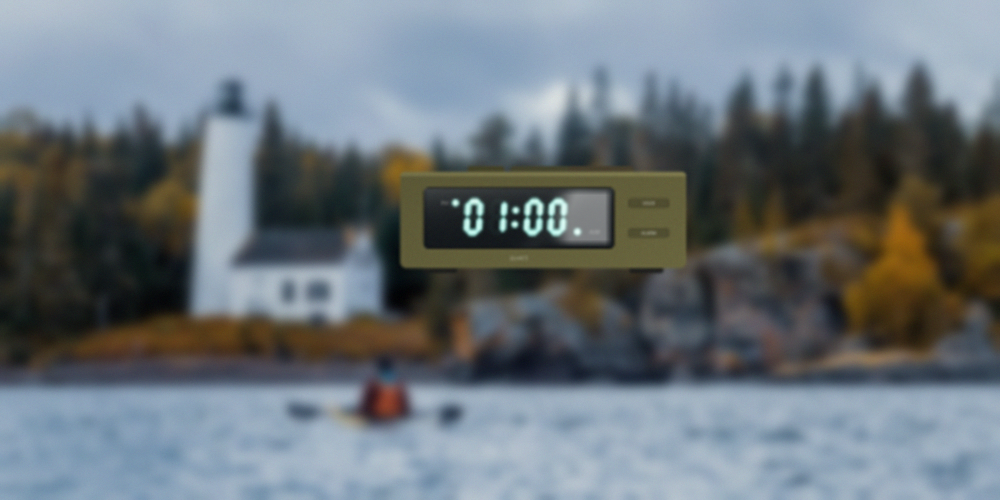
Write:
1,00
